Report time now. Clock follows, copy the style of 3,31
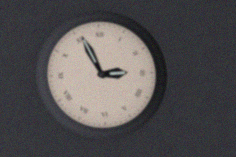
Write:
2,56
